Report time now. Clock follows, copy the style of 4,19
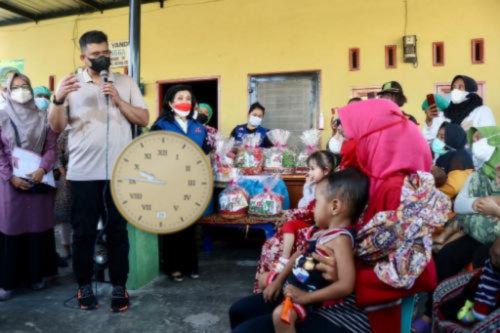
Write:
9,46
